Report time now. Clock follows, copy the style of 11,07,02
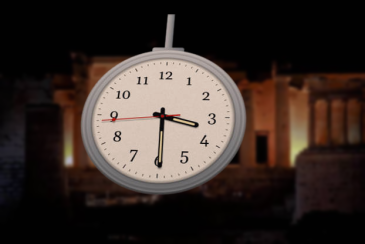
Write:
3,29,44
